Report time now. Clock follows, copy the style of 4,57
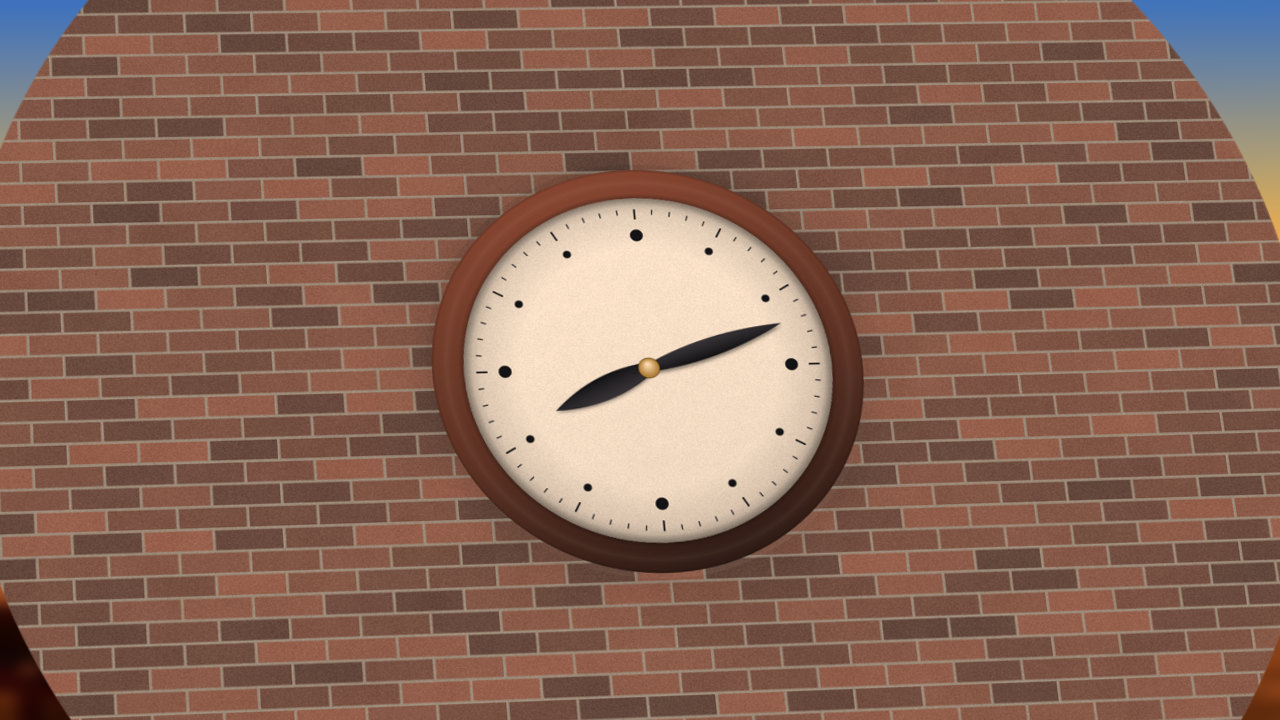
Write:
8,12
